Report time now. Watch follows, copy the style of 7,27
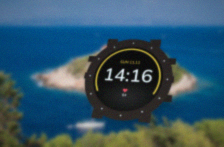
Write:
14,16
